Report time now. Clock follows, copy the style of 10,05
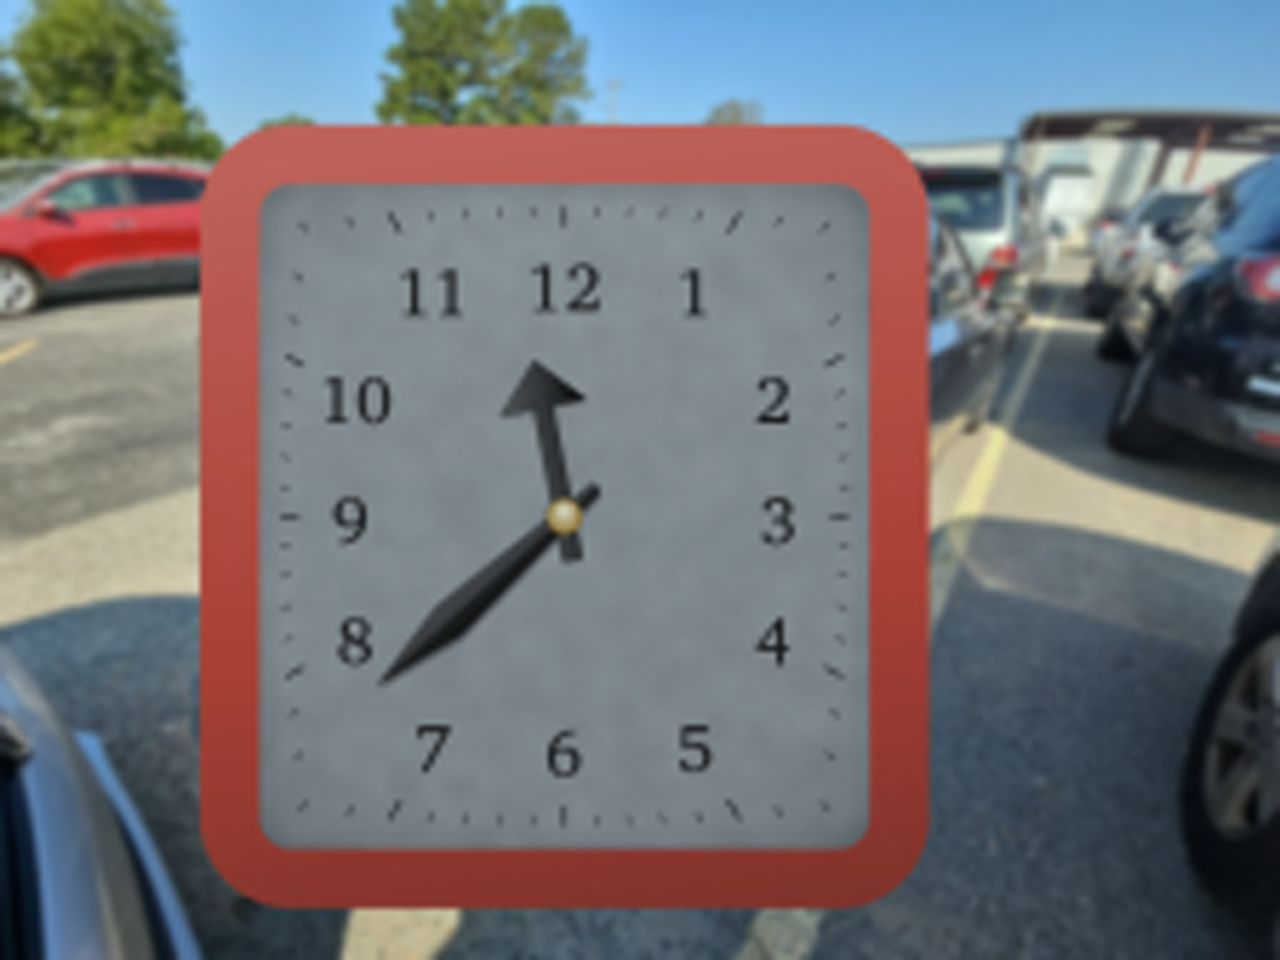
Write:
11,38
